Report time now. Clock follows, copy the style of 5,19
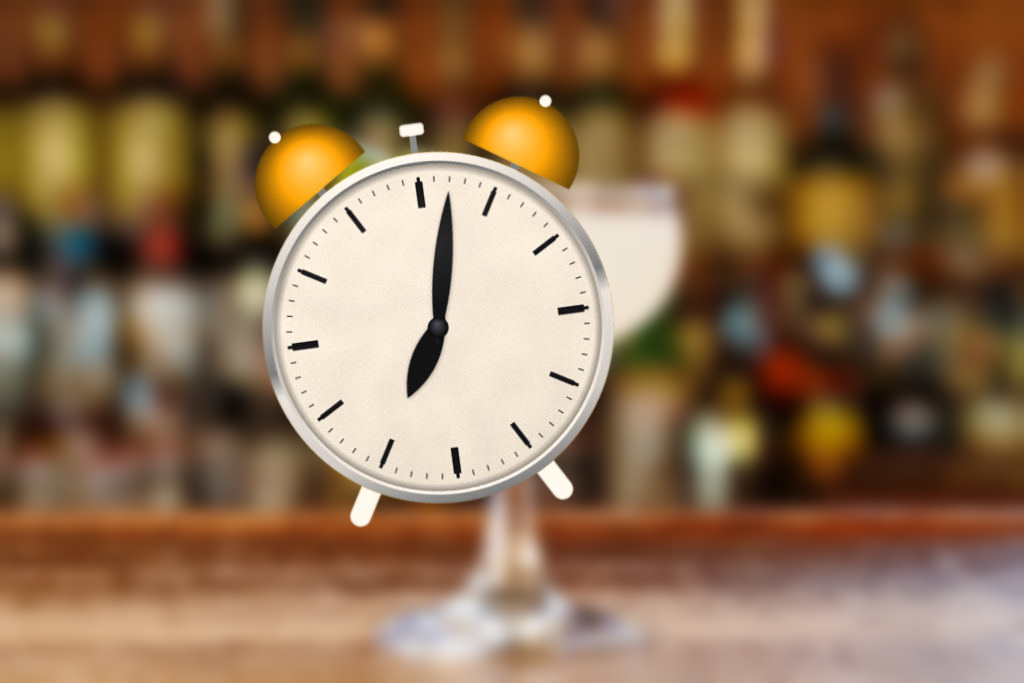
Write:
7,02
